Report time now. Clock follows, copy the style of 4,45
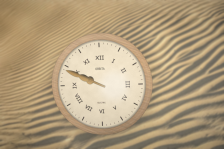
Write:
9,49
